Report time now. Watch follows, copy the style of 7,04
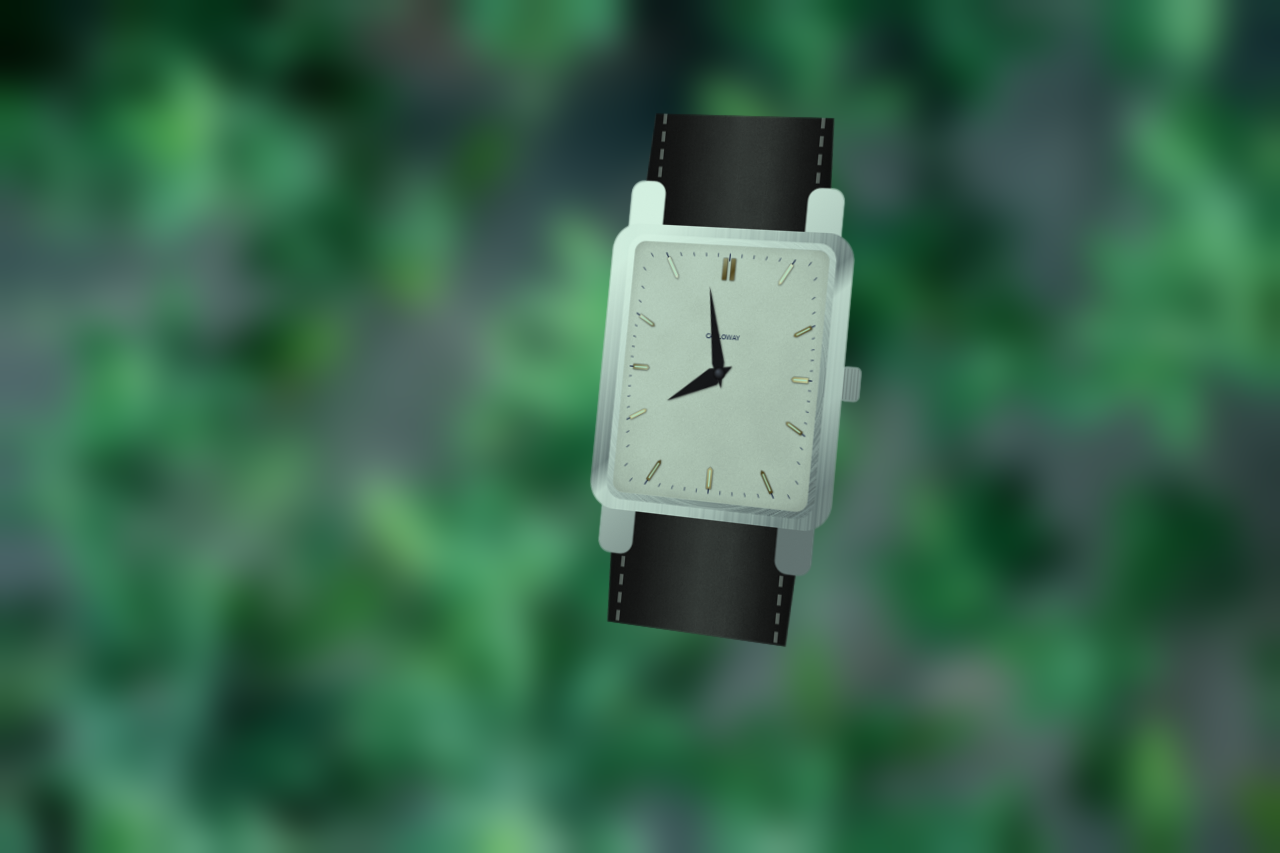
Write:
7,58
